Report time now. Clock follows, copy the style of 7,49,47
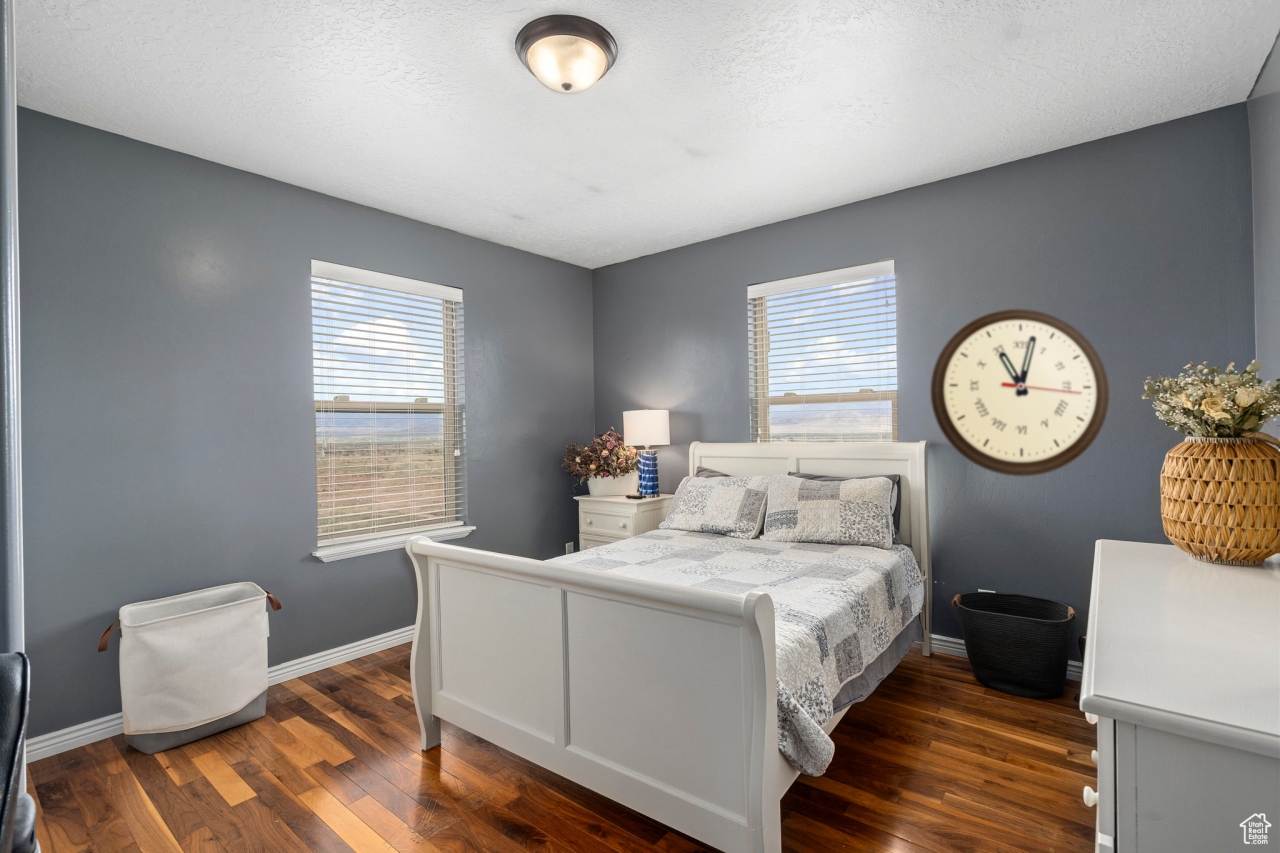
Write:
11,02,16
